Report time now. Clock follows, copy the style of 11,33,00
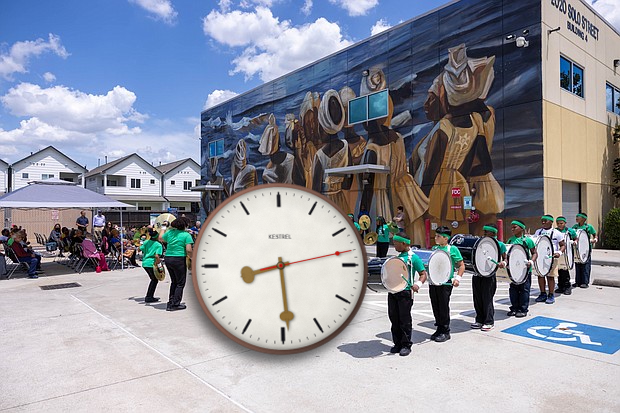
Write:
8,29,13
